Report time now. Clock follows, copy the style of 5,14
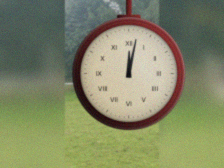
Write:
12,02
